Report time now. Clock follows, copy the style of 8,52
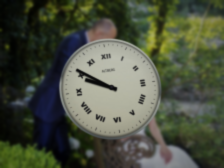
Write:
9,51
